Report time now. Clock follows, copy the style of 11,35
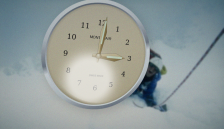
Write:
3,01
